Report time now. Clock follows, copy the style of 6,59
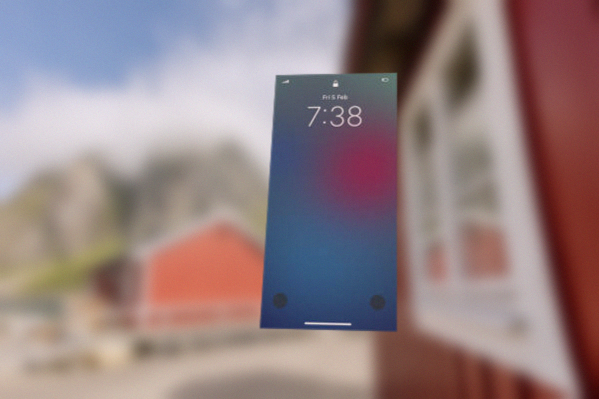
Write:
7,38
